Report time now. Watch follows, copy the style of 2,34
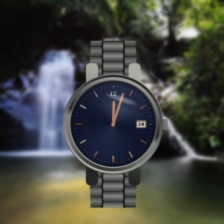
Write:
12,03
